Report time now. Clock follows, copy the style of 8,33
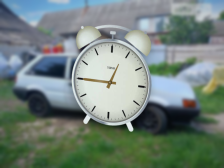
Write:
12,45
